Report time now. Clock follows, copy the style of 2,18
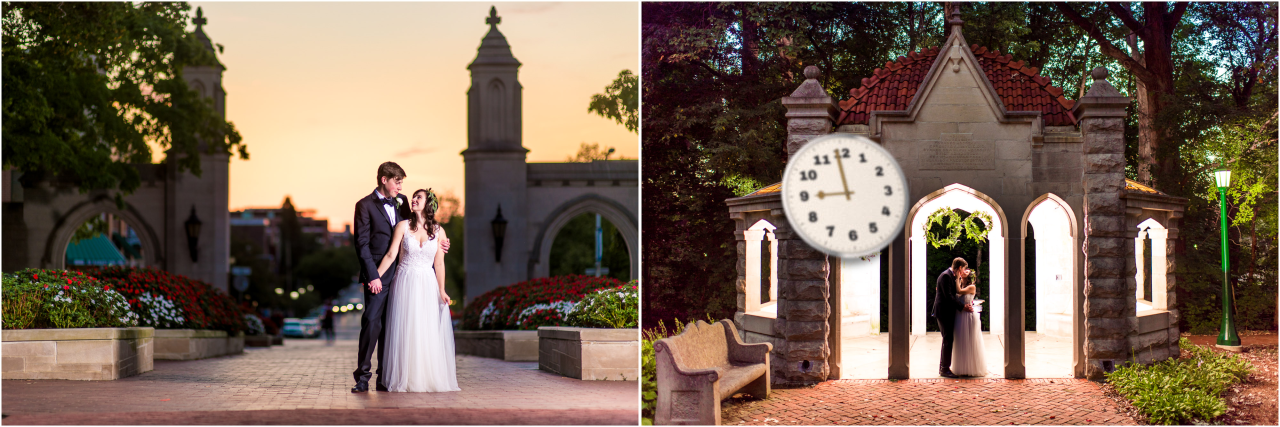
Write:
8,59
